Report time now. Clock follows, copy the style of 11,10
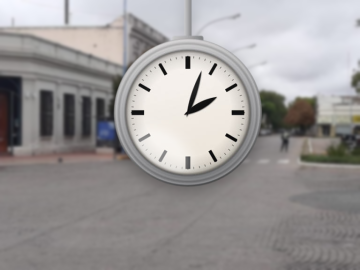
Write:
2,03
